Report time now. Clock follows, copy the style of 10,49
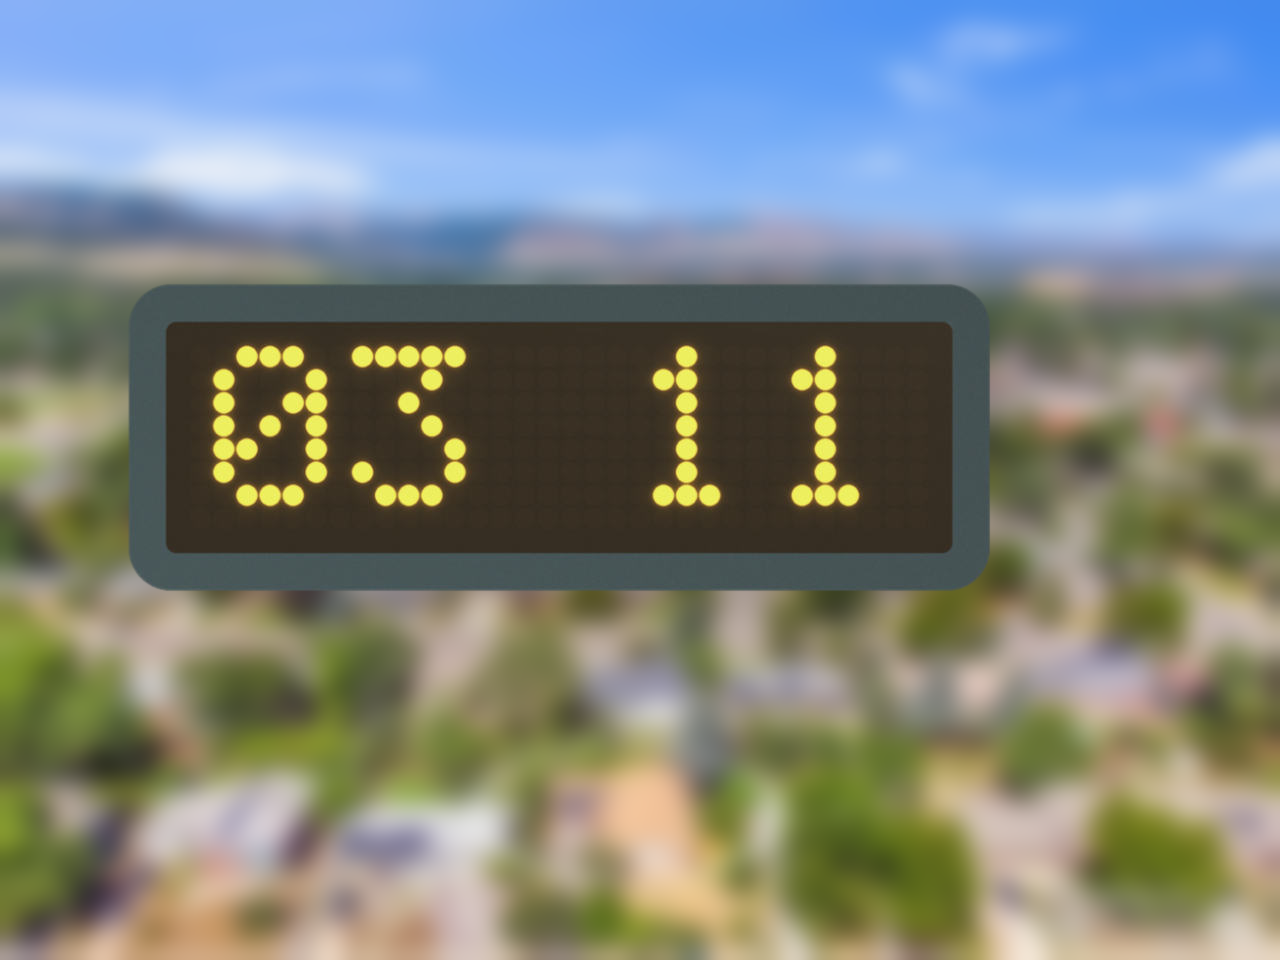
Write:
3,11
